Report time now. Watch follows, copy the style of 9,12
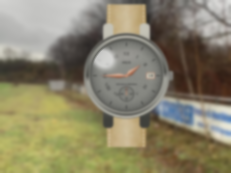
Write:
1,45
